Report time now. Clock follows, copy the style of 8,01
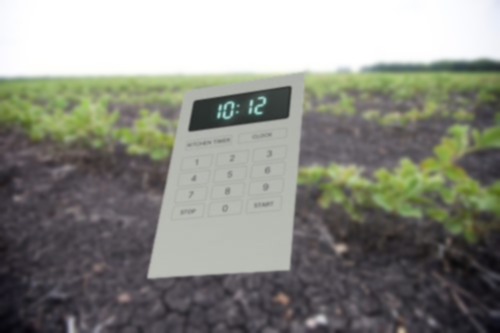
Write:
10,12
